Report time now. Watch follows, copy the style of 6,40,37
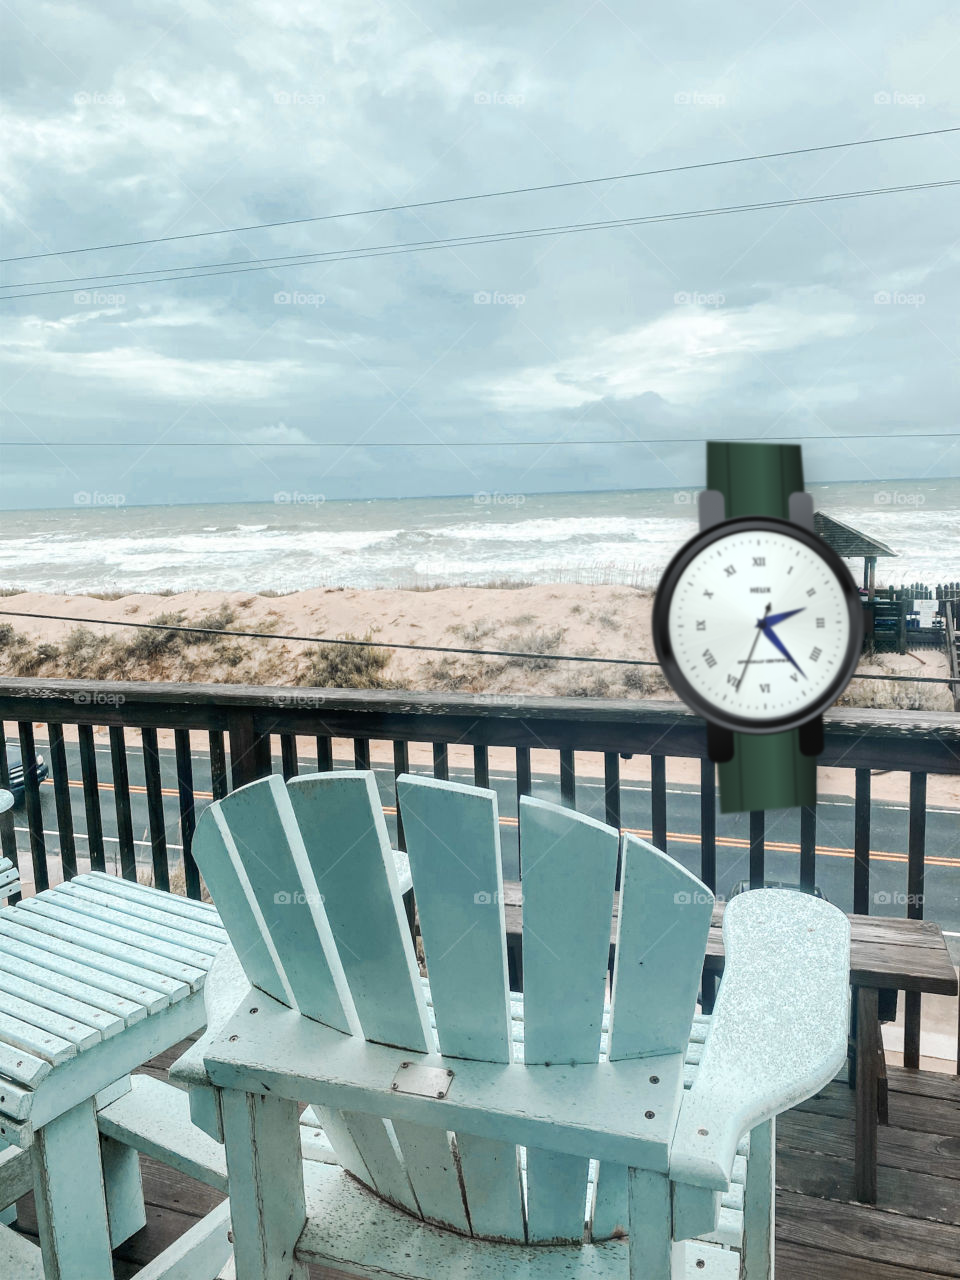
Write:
2,23,34
